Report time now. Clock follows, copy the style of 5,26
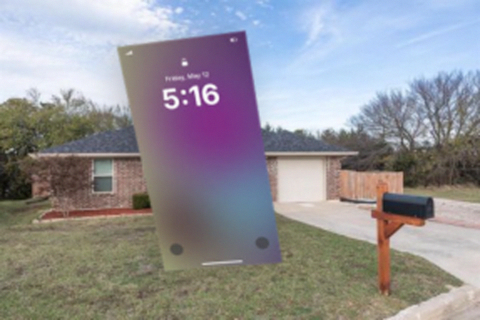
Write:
5,16
